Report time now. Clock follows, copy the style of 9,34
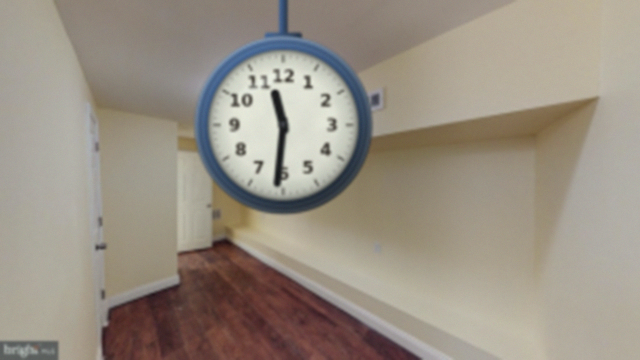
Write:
11,31
